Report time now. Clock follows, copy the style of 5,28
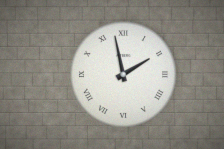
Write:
1,58
